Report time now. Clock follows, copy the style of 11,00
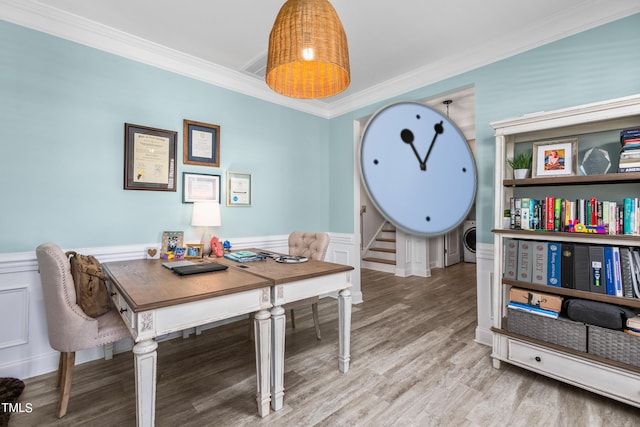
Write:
11,05
